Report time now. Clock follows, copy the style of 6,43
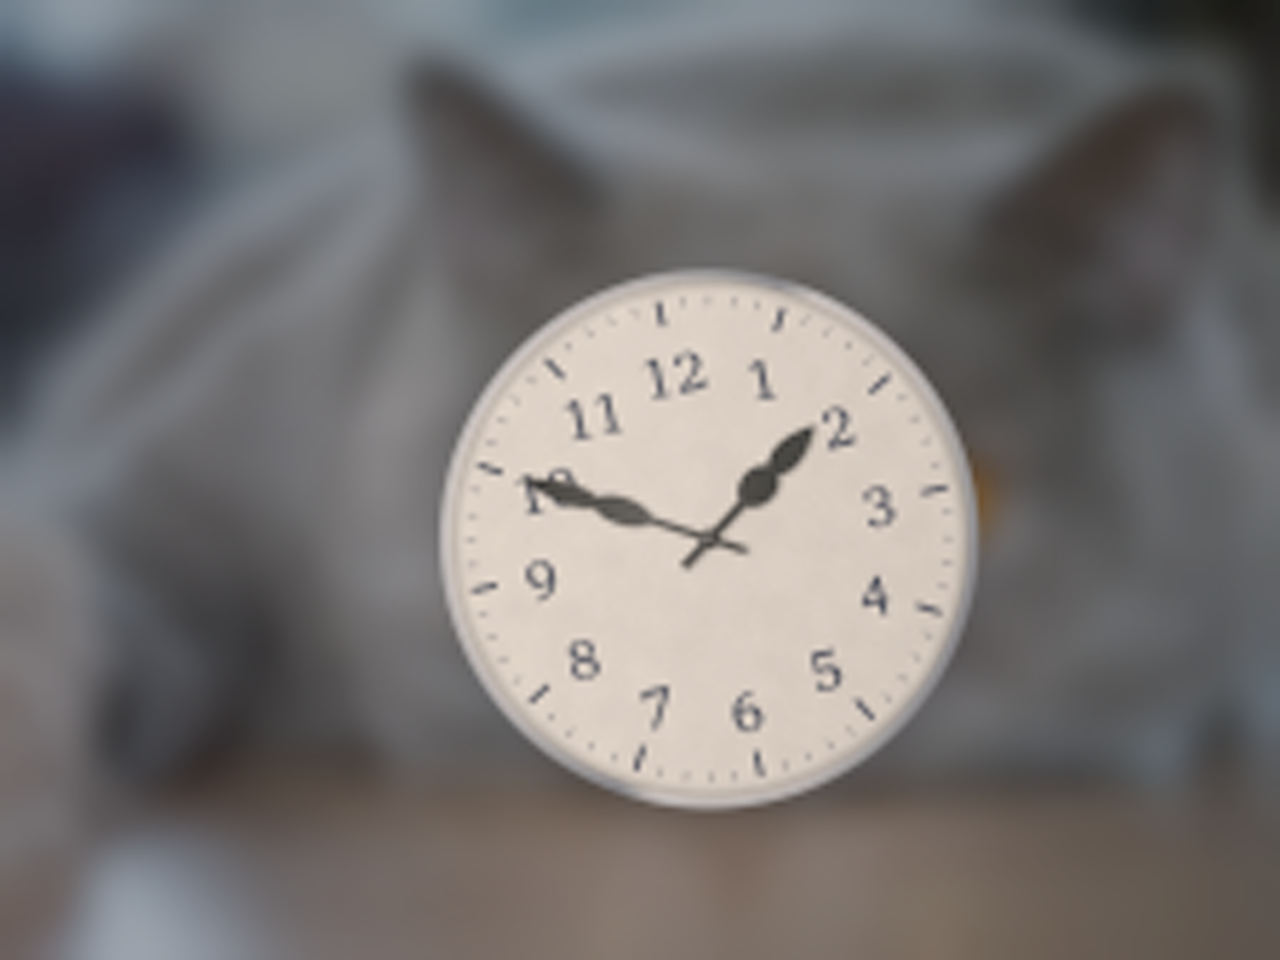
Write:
1,50
